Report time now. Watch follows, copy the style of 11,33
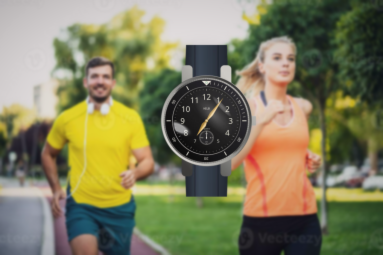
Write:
7,06
